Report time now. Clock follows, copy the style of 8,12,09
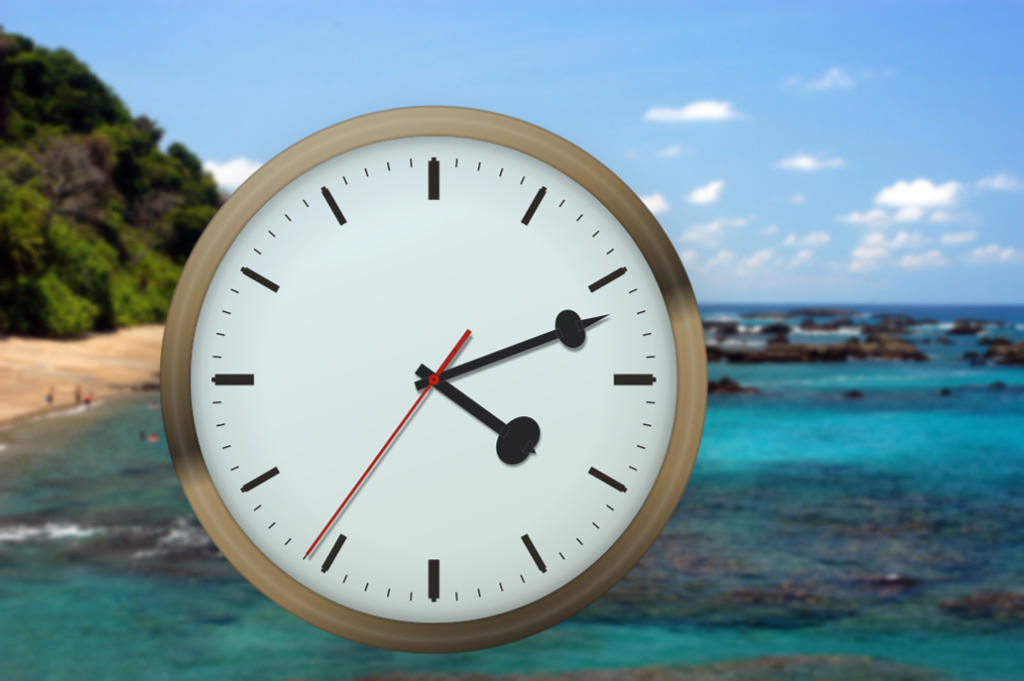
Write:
4,11,36
